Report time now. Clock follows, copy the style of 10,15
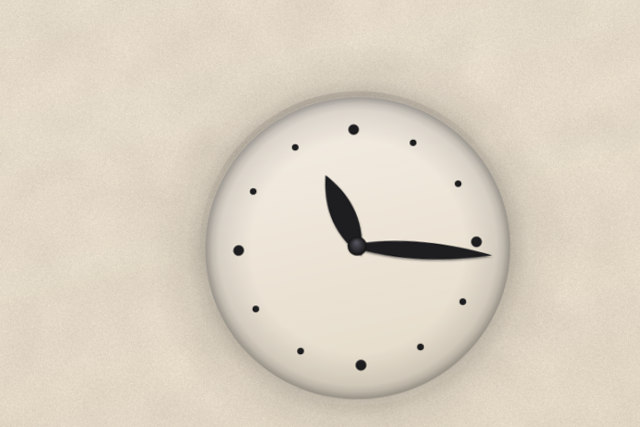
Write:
11,16
